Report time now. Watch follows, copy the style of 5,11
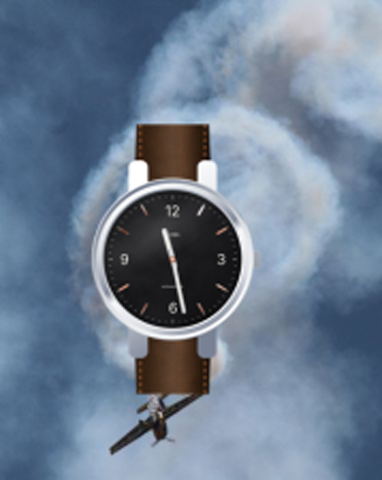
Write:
11,28
